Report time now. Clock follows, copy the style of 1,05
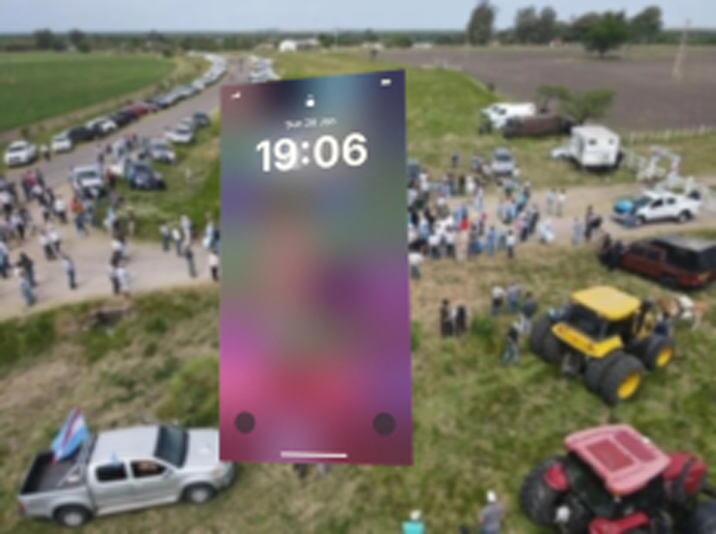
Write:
19,06
